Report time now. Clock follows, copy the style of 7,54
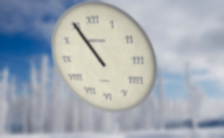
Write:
10,55
